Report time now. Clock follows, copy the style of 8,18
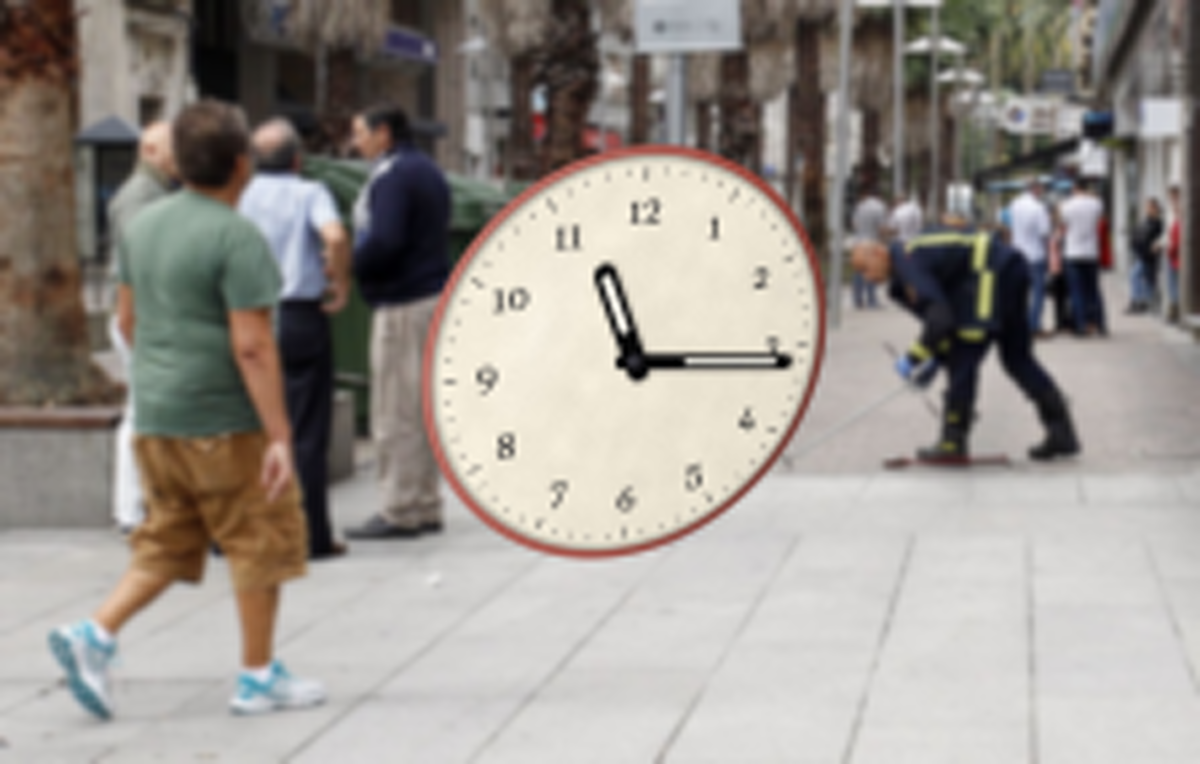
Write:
11,16
